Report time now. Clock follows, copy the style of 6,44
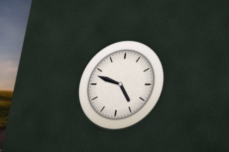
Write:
4,48
